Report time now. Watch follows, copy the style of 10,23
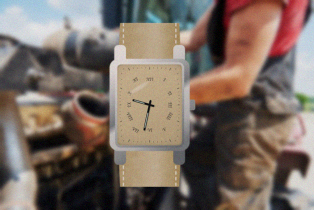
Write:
9,32
